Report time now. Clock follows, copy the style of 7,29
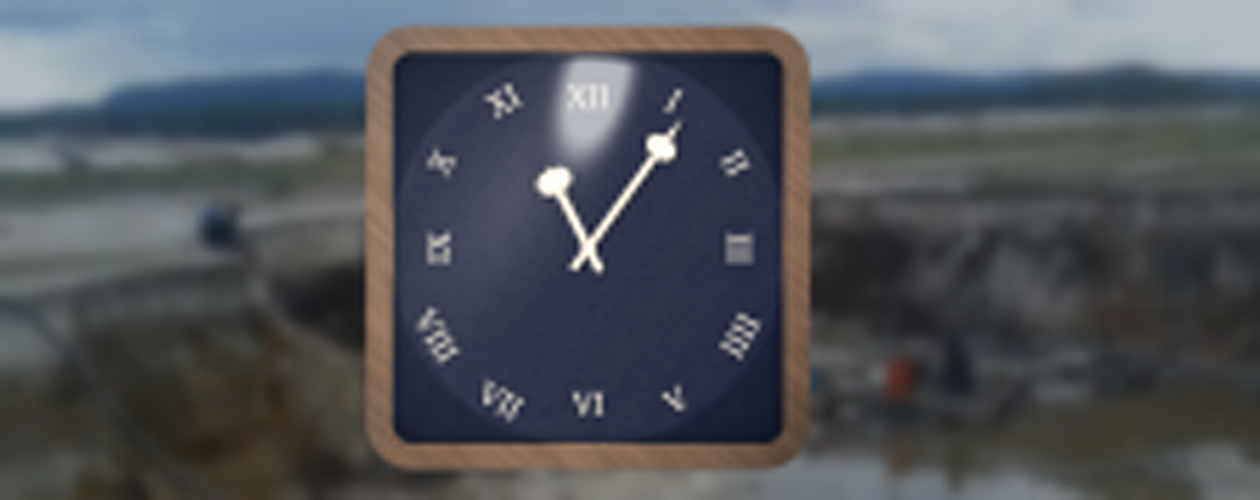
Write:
11,06
